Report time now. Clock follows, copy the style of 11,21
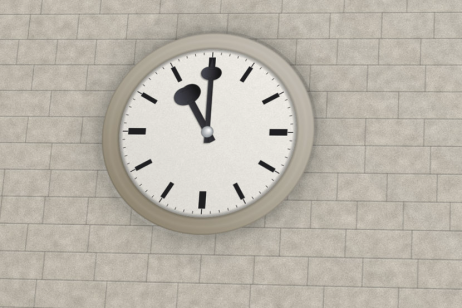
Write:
11,00
